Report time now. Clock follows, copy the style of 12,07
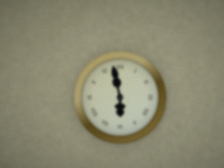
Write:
5,58
